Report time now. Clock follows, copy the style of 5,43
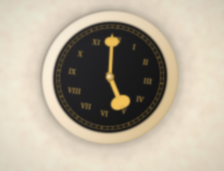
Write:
4,59
